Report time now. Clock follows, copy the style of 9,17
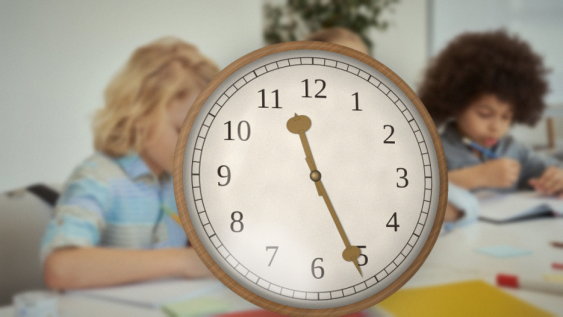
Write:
11,26
